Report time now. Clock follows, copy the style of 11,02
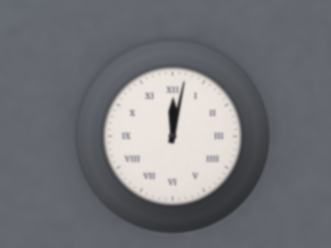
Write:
12,02
